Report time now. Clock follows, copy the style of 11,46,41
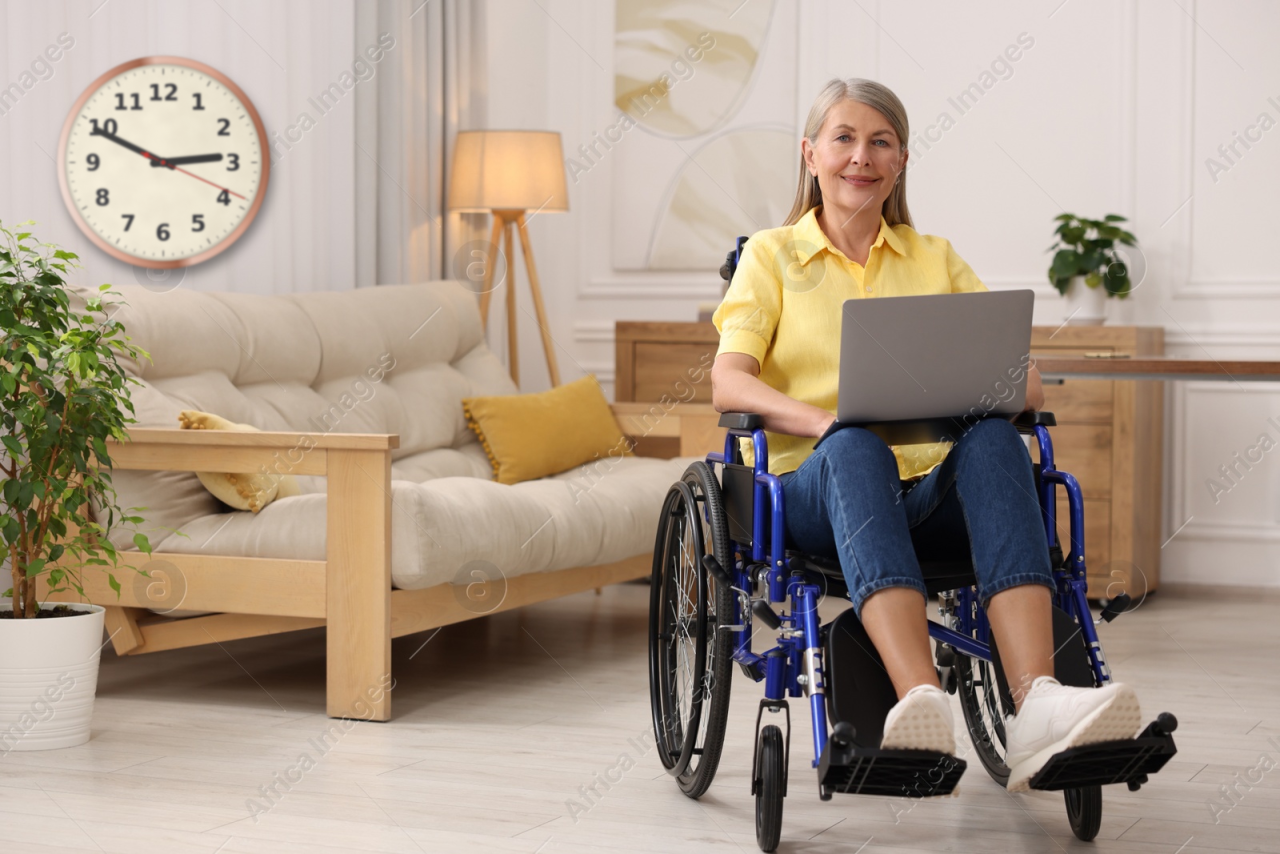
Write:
2,49,19
